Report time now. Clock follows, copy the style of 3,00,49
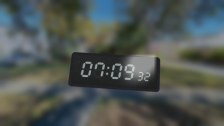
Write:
7,09,32
